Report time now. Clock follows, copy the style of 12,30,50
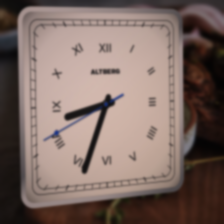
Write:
8,33,41
